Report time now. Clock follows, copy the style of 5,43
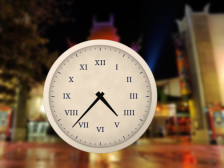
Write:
4,37
